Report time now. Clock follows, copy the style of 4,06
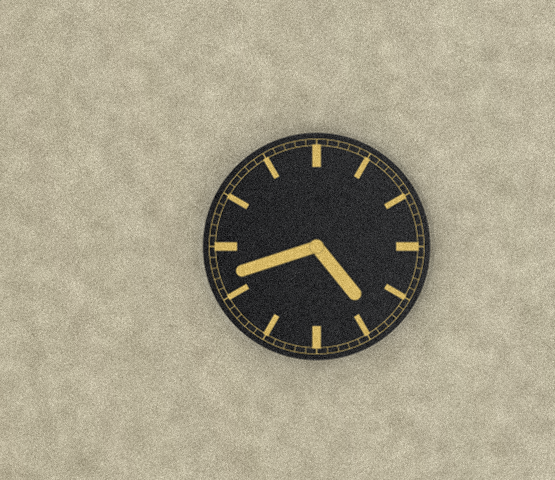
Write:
4,42
